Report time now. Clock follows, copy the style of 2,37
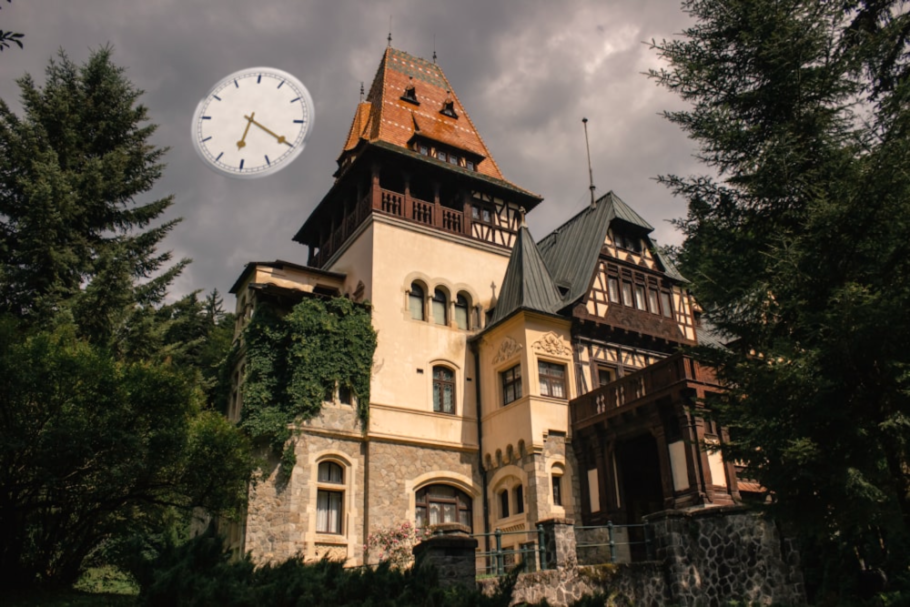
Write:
6,20
